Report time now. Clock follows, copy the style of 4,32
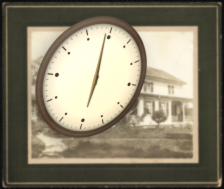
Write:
5,59
